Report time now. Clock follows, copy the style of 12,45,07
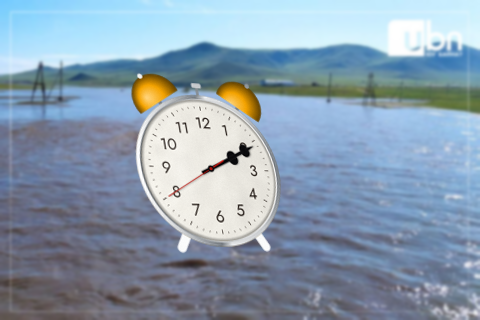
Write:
2,10,40
